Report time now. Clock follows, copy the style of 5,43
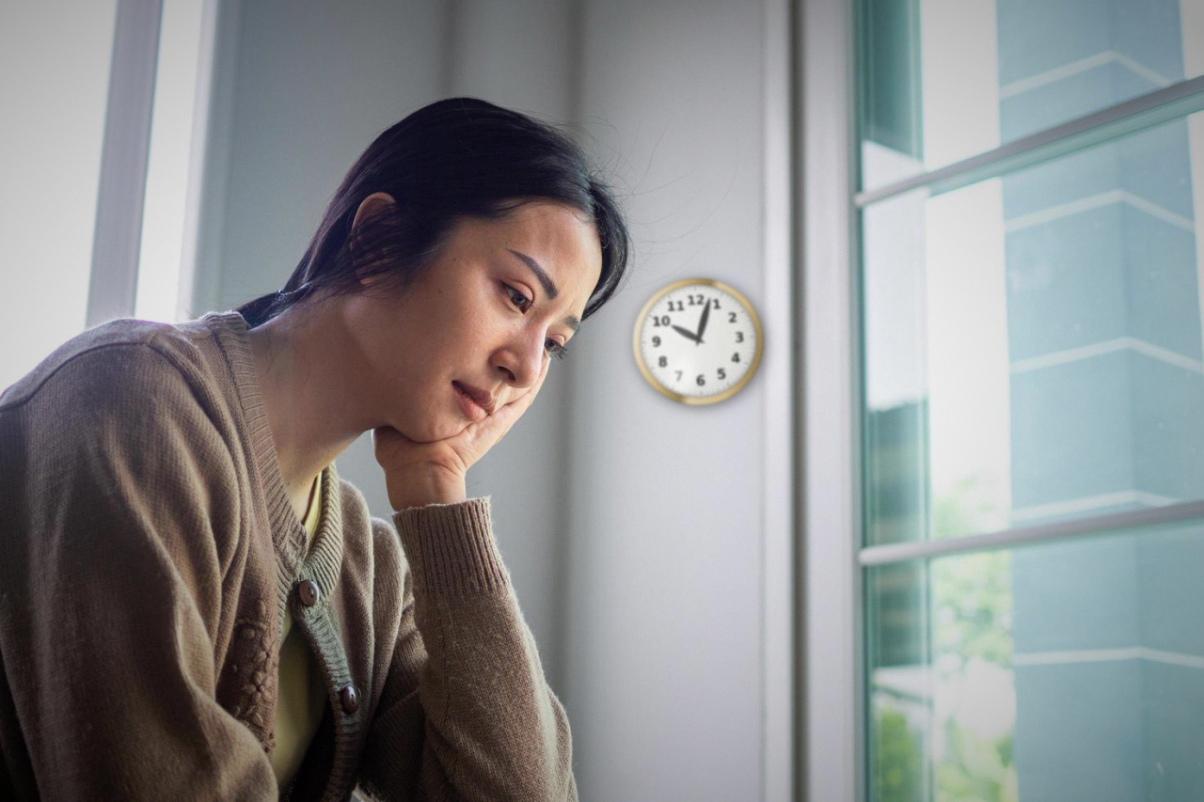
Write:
10,03
